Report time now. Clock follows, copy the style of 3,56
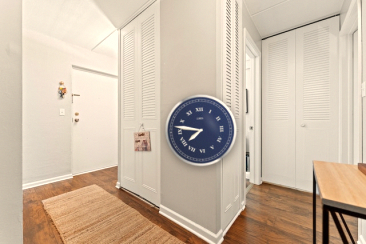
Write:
7,47
